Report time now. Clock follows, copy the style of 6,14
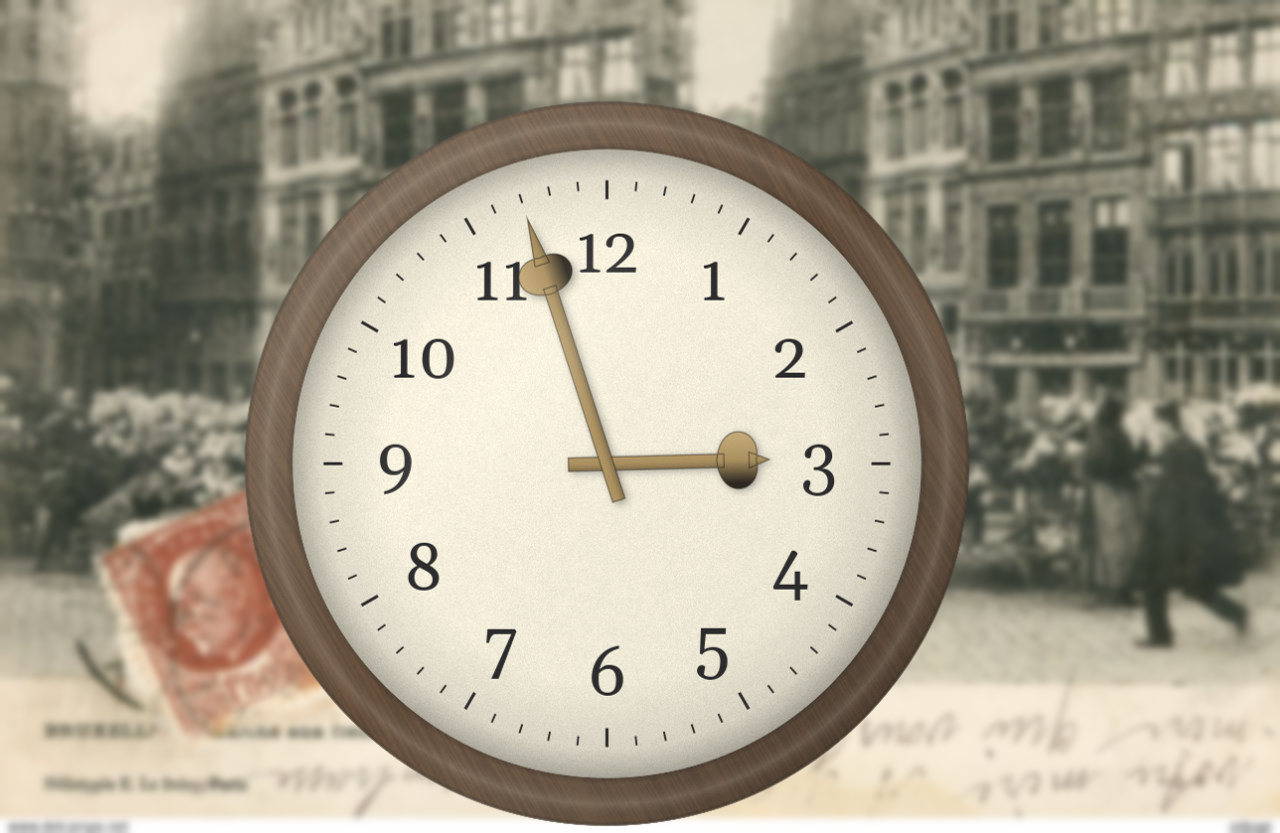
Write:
2,57
